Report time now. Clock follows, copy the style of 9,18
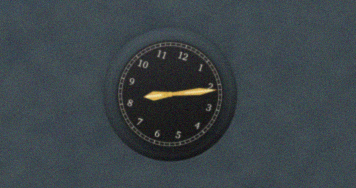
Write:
8,11
